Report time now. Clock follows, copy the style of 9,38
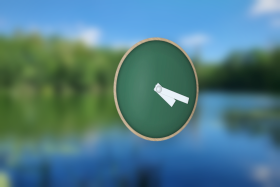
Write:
4,18
